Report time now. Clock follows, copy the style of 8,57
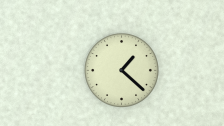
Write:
1,22
